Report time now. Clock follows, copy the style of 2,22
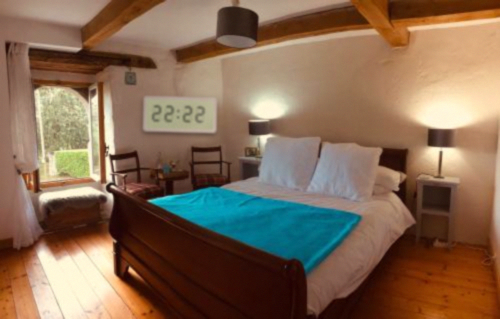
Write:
22,22
